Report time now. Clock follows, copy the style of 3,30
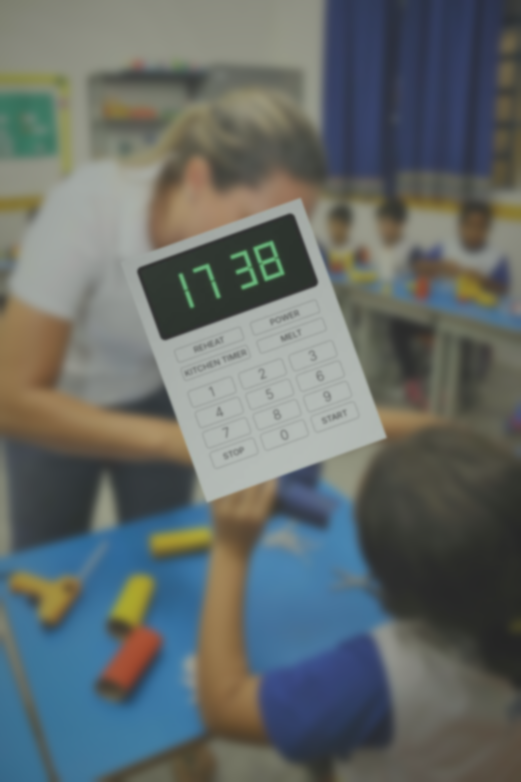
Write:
17,38
